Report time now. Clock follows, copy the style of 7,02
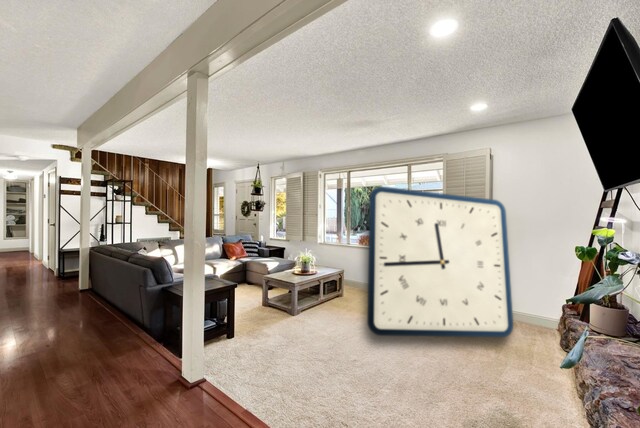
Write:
11,44
